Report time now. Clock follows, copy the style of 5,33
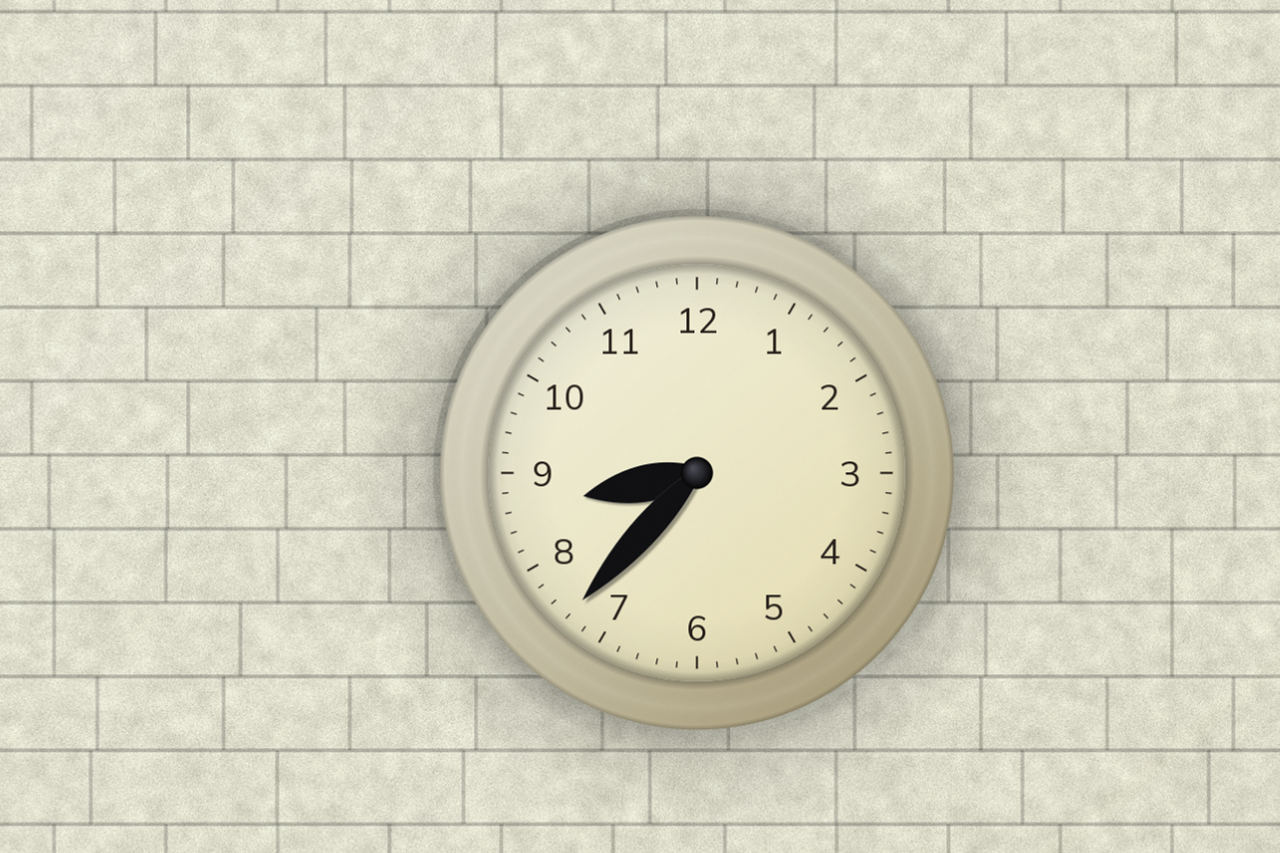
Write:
8,37
